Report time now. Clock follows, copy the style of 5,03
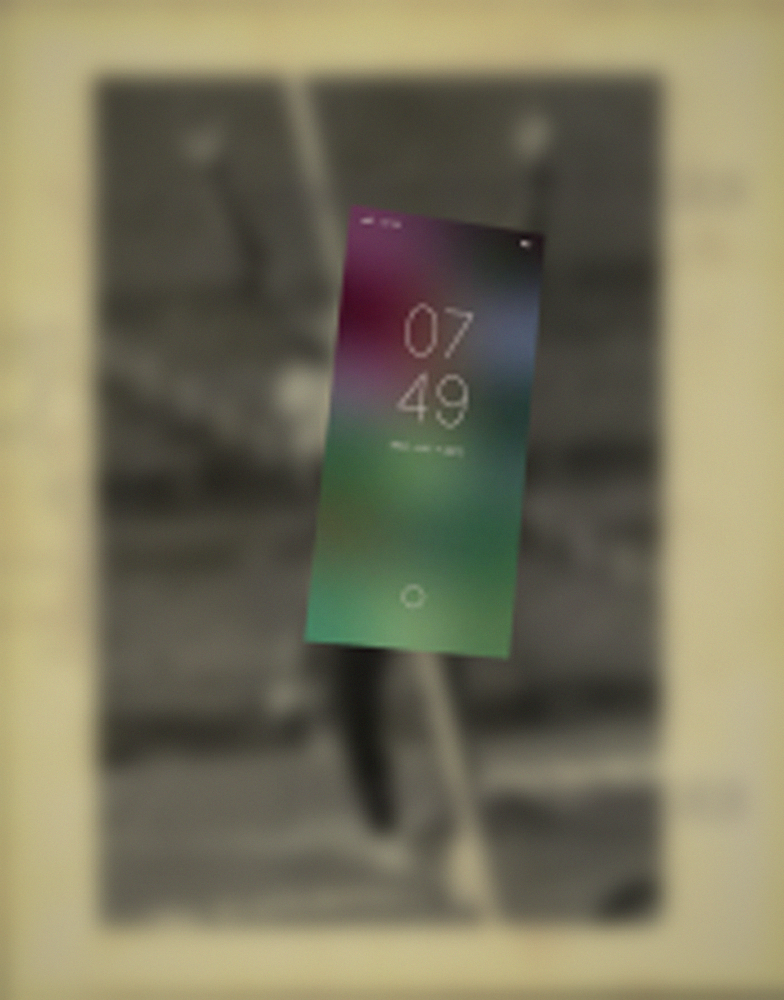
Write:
7,49
